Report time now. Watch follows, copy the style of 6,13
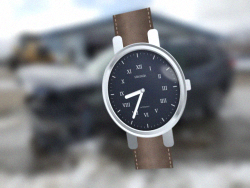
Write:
8,35
